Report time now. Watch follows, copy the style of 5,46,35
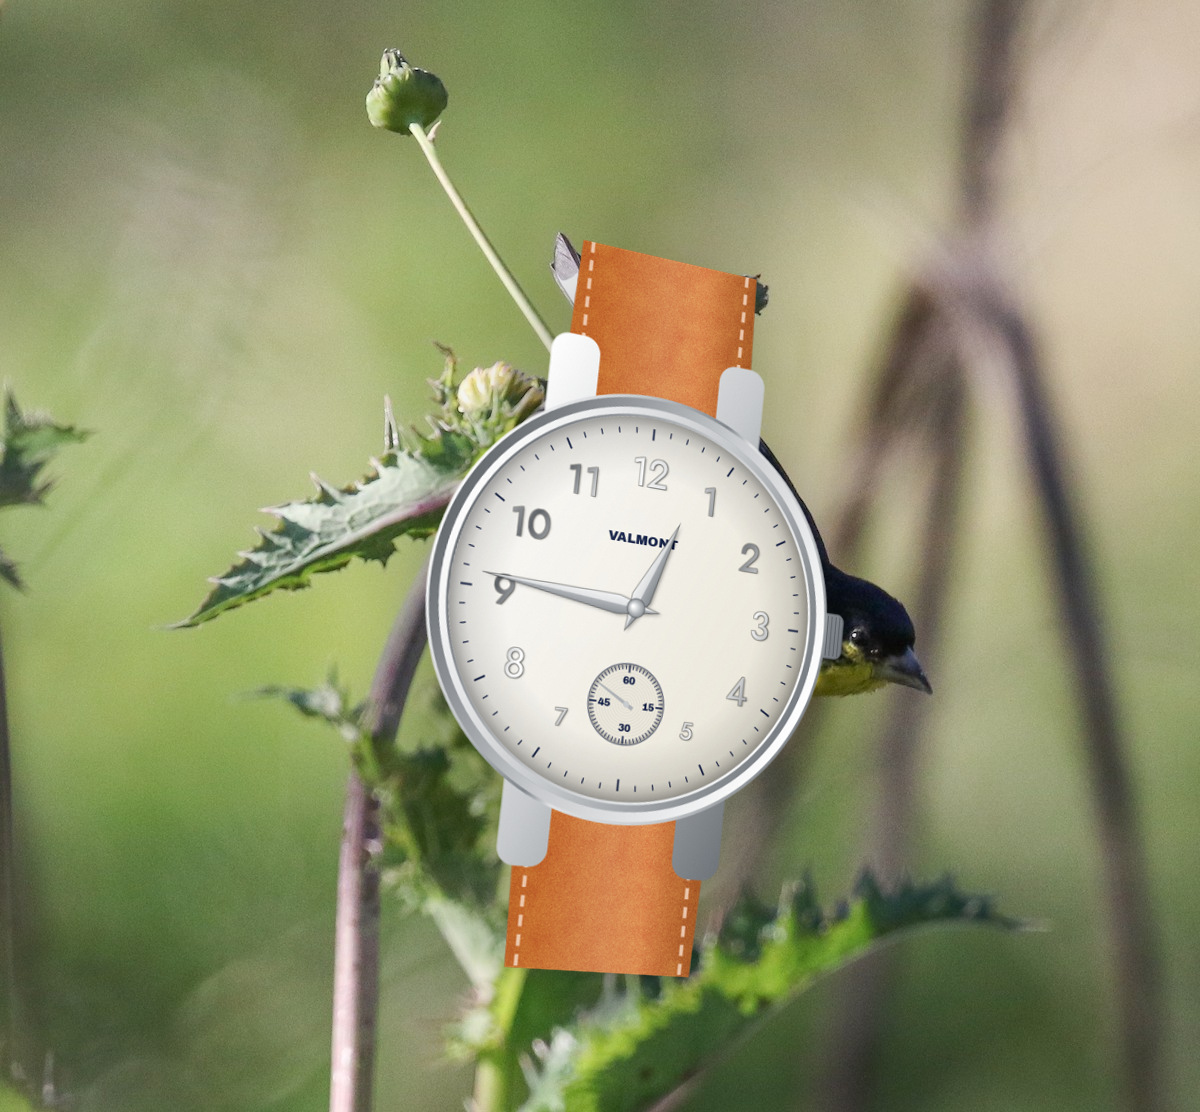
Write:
12,45,50
